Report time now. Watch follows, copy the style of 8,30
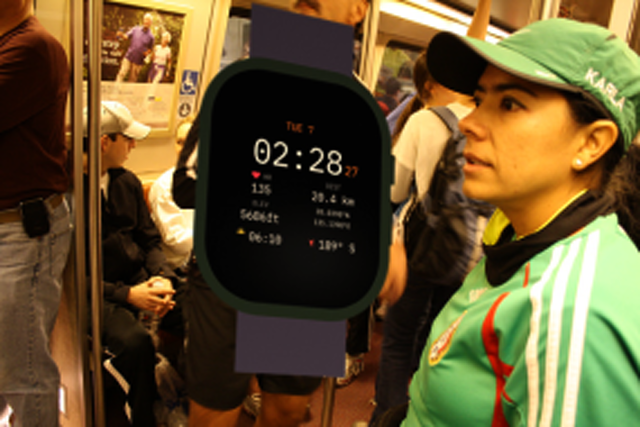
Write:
2,28
